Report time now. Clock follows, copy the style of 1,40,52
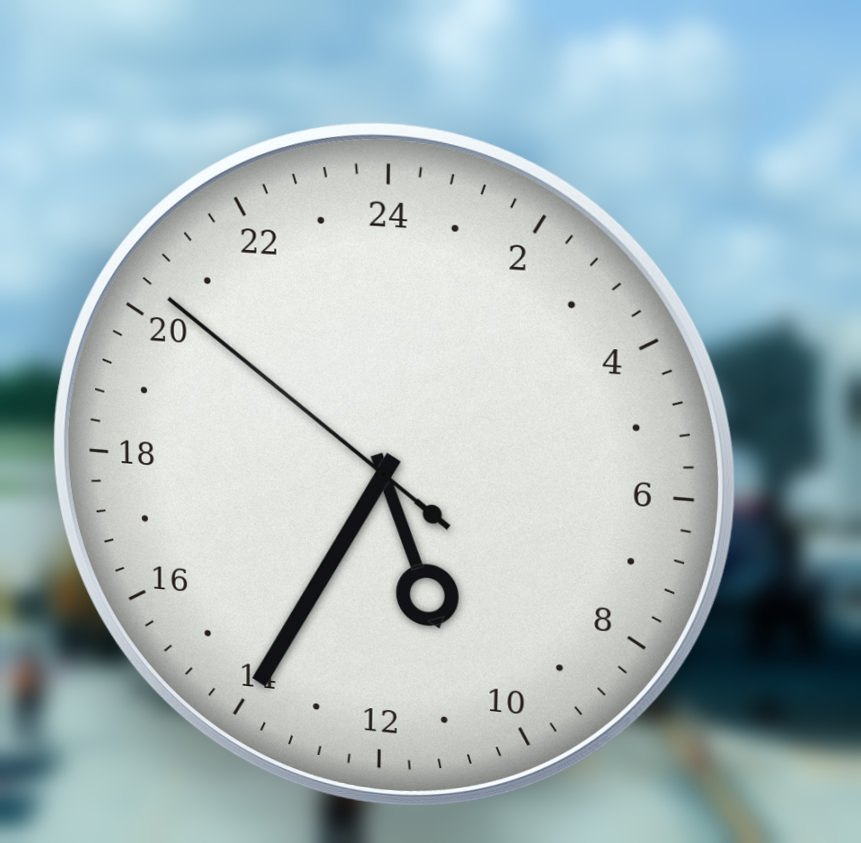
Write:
10,34,51
